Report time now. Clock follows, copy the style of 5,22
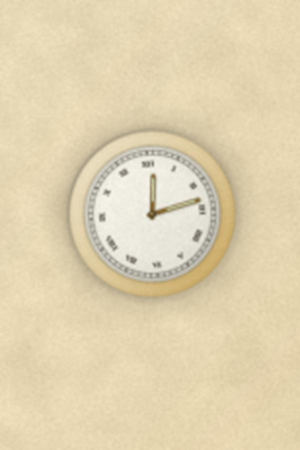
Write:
12,13
